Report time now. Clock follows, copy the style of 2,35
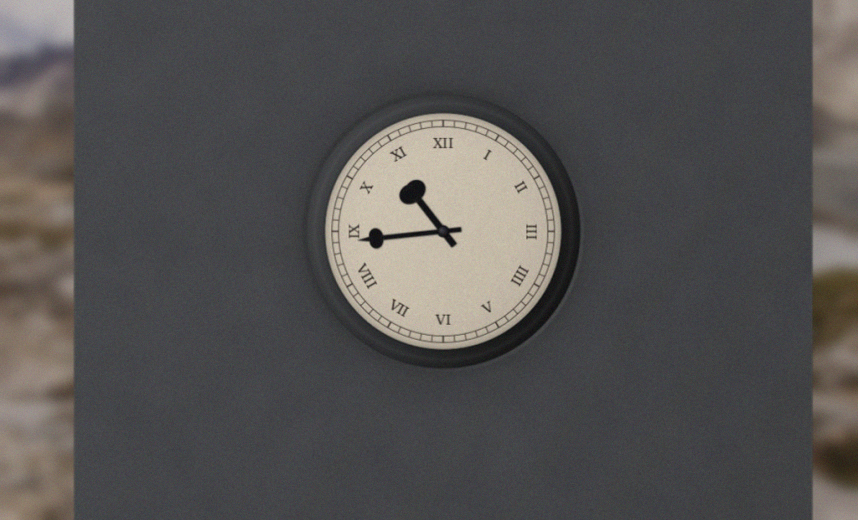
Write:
10,44
